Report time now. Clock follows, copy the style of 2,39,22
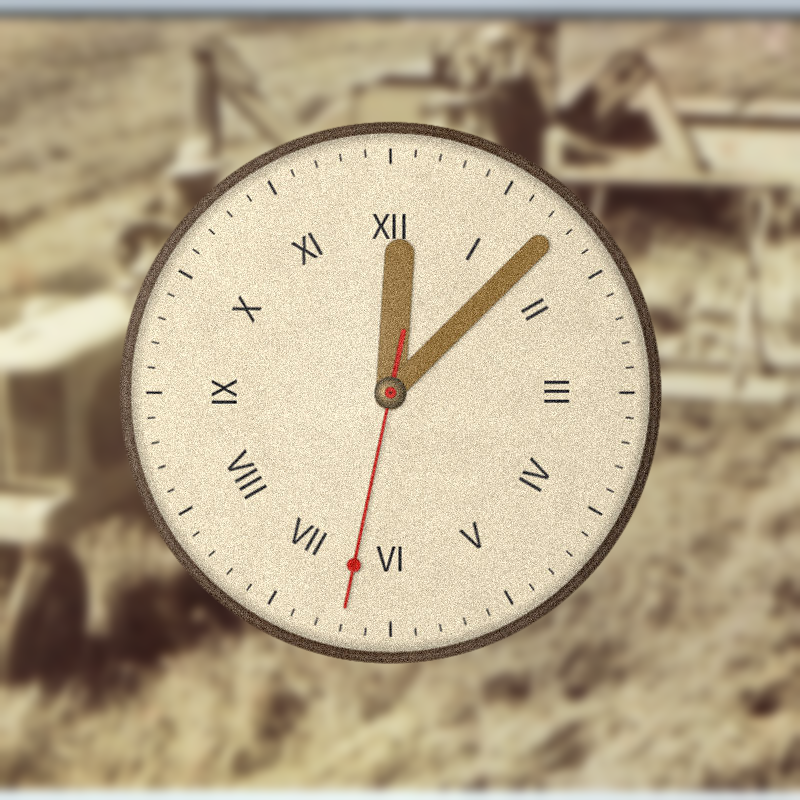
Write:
12,07,32
